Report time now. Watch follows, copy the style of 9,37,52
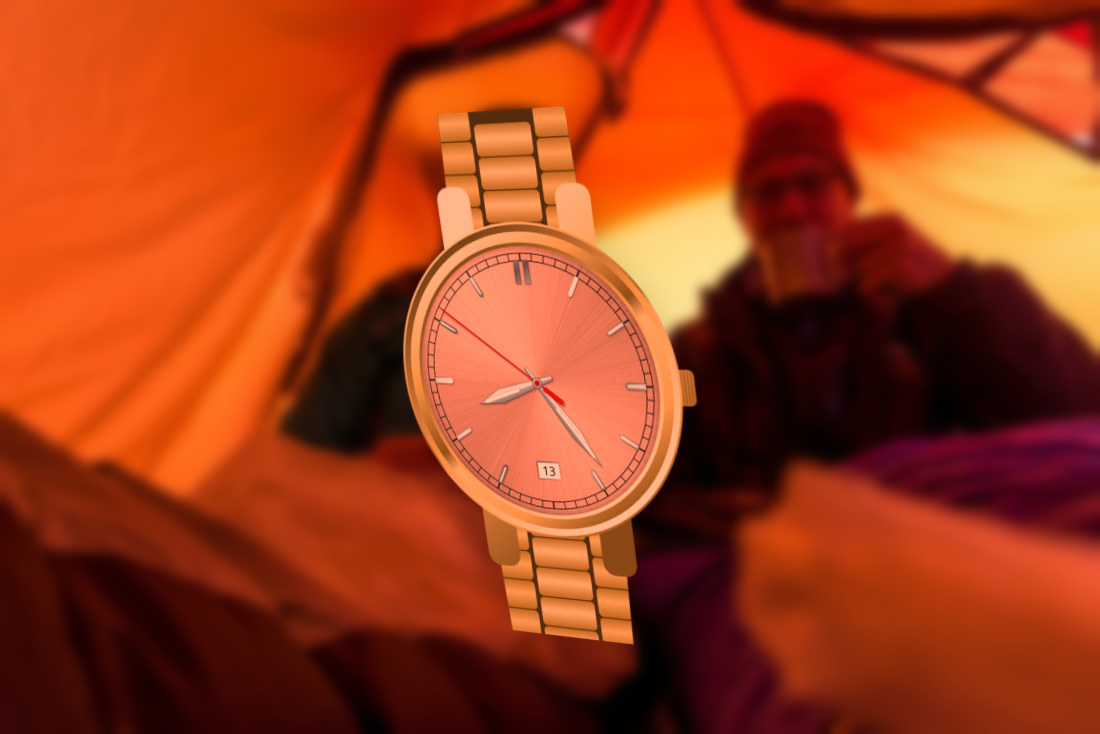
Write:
8,23,51
